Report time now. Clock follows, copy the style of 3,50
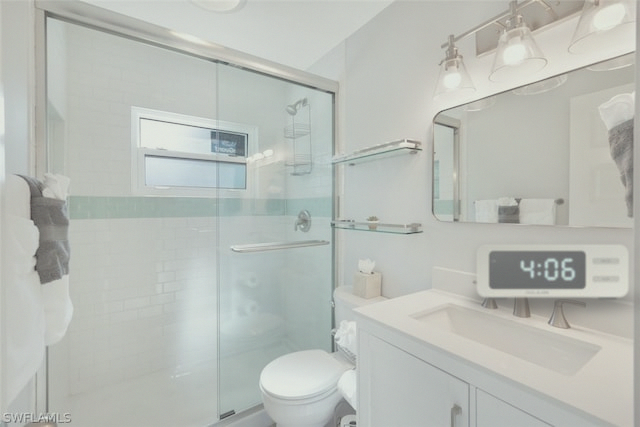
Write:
4,06
